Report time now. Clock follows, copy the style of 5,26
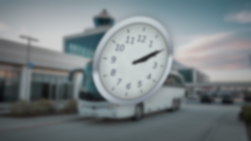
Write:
2,10
